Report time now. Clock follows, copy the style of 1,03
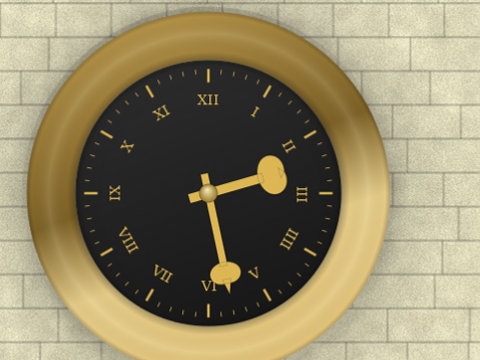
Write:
2,28
